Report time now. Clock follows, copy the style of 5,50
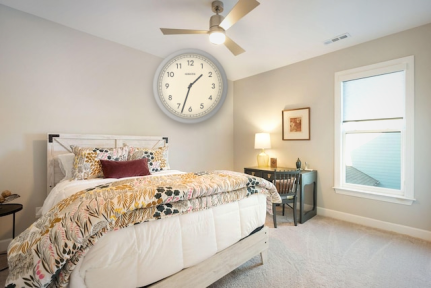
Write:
1,33
